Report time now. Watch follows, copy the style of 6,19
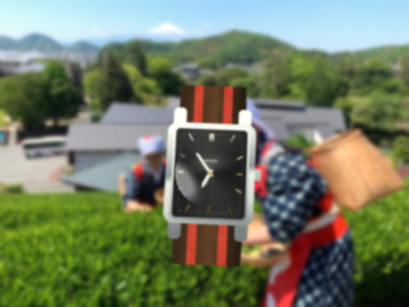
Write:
6,54
